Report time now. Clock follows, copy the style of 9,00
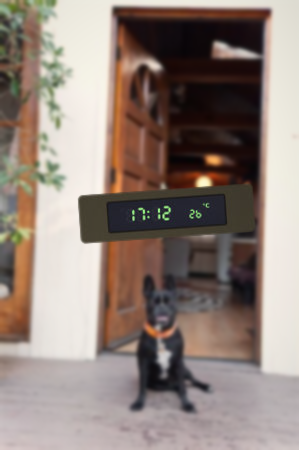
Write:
17,12
